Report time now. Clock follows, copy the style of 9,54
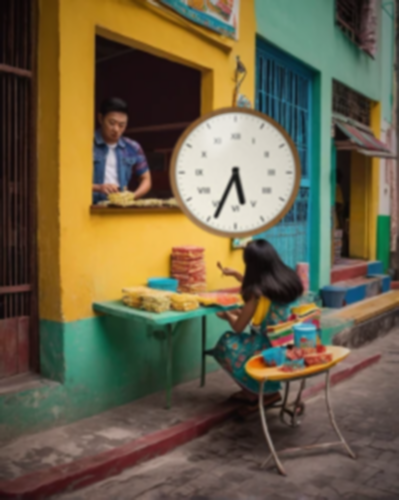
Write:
5,34
